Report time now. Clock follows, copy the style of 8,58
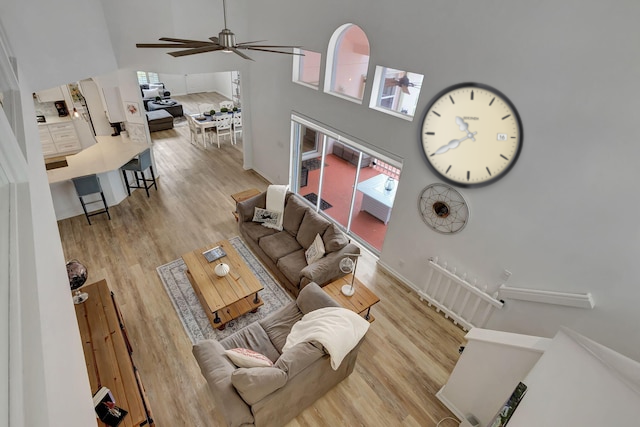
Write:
10,40
